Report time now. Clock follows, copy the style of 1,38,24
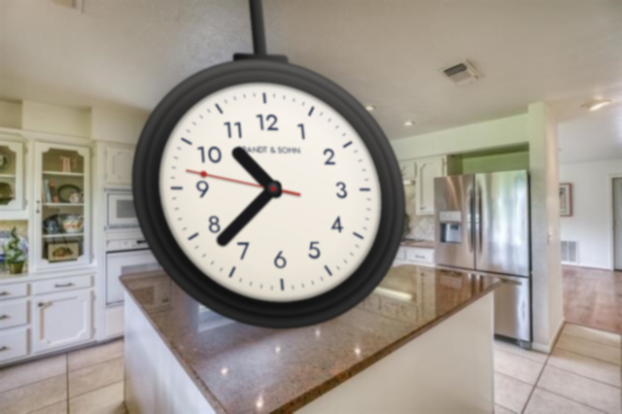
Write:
10,37,47
